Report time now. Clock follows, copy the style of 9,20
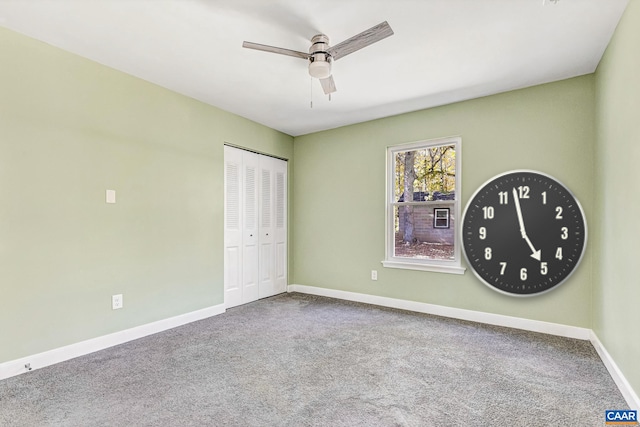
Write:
4,58
